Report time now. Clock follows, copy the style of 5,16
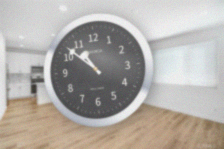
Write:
10,52
